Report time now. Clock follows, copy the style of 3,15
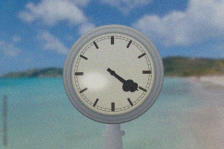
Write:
4,21
